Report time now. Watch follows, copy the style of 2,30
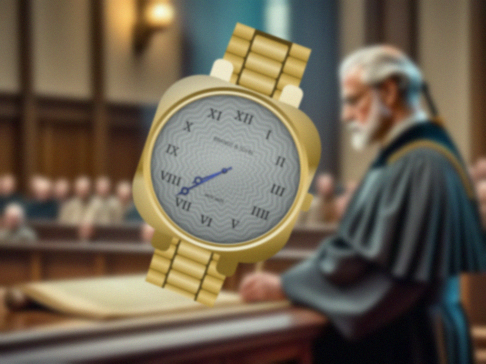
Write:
7,37
